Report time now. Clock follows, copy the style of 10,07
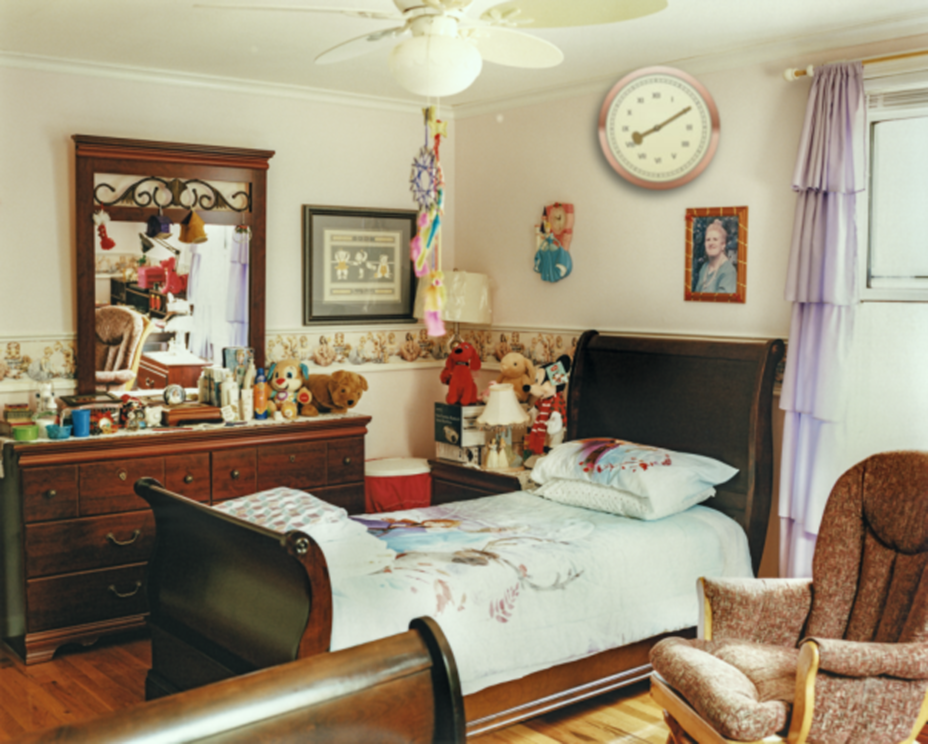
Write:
8,10
